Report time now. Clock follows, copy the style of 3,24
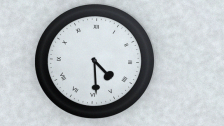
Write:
4,29
